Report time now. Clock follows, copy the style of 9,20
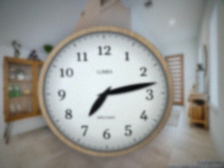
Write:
7,13
